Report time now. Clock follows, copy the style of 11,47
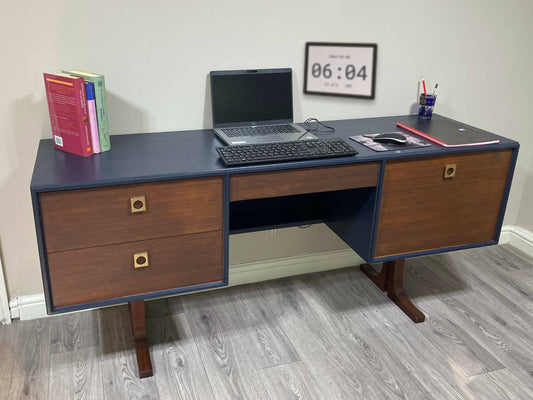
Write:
6,04
